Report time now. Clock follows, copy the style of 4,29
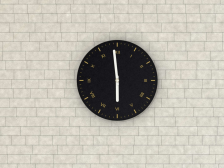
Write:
5,59
